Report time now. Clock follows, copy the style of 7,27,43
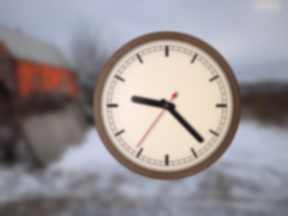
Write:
9,22,36
